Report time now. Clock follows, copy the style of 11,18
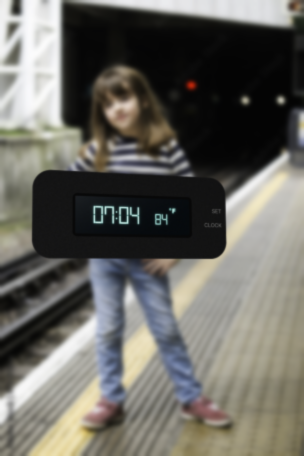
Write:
7,04
